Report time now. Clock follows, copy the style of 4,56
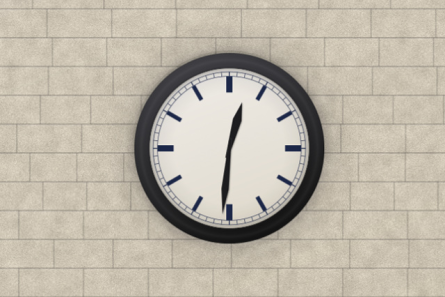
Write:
12,31
